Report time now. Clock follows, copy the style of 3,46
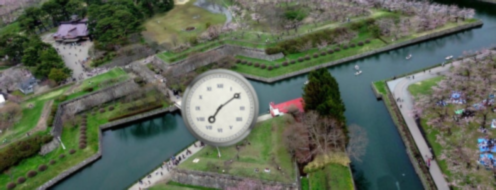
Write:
7,09
